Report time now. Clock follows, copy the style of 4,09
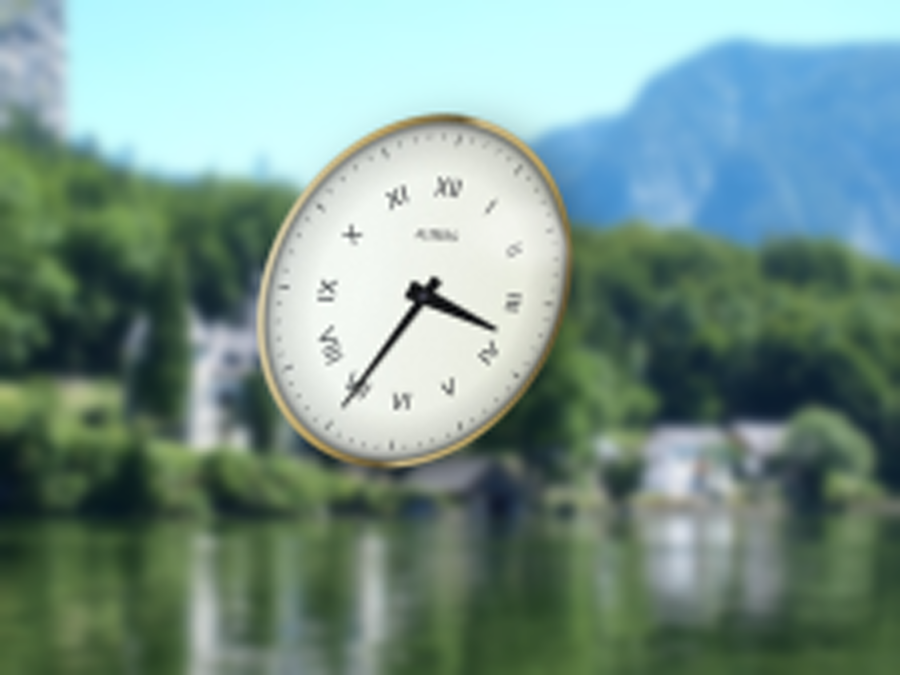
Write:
3,35
